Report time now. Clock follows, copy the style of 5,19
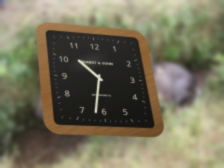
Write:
10,32
